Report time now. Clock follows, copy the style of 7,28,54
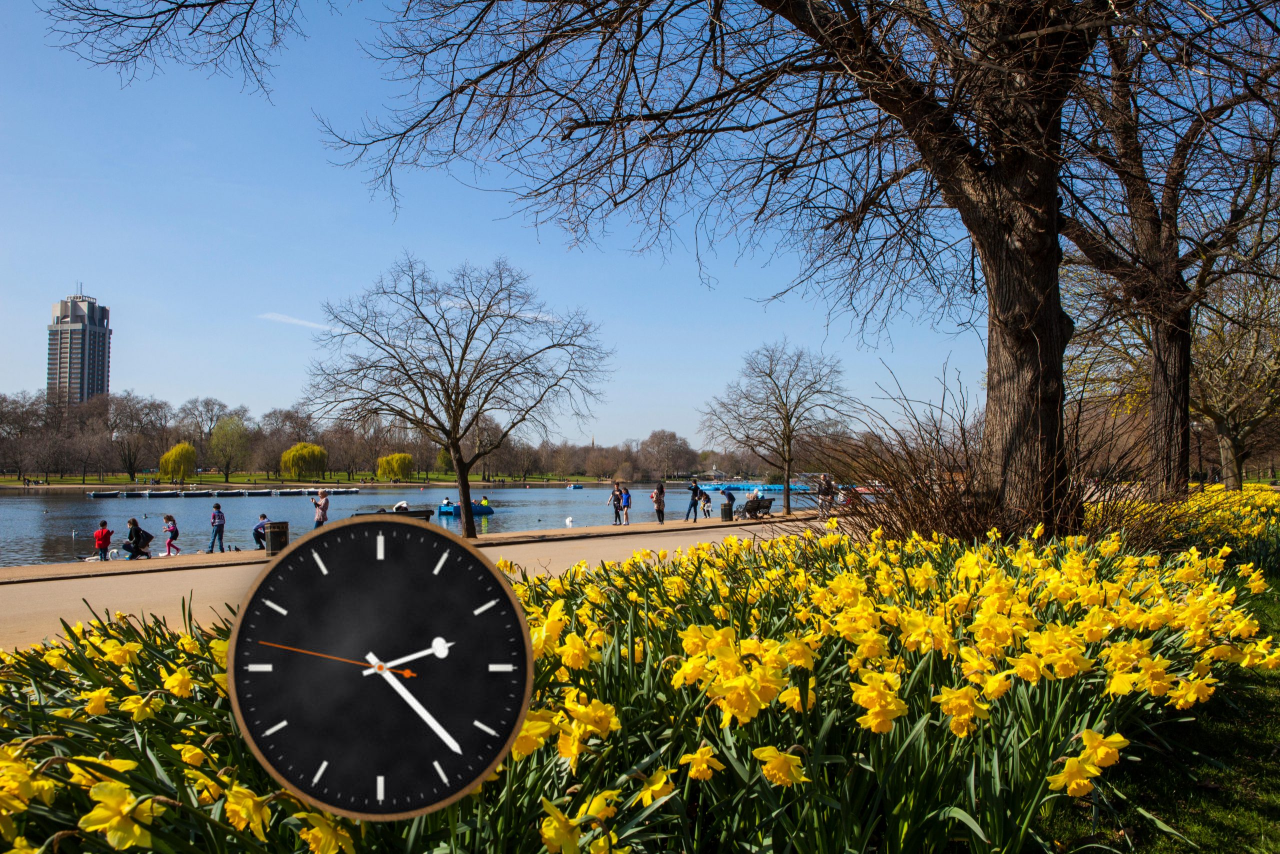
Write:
2,22,47
